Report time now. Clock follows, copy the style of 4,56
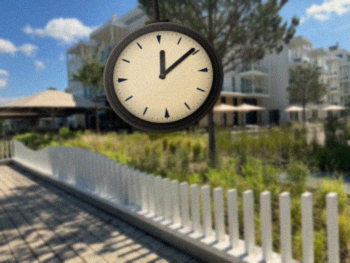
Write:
12,09
